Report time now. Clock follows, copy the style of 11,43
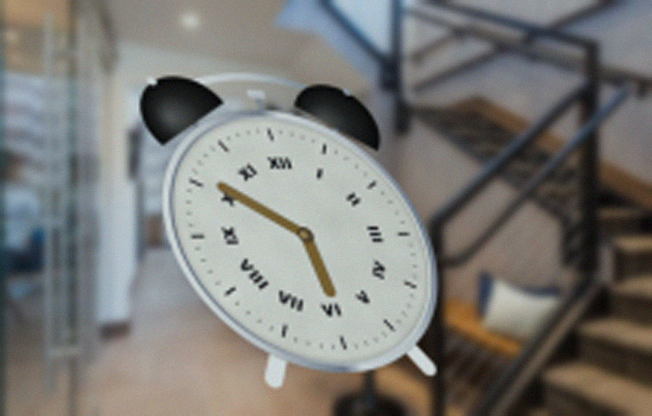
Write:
5,51
